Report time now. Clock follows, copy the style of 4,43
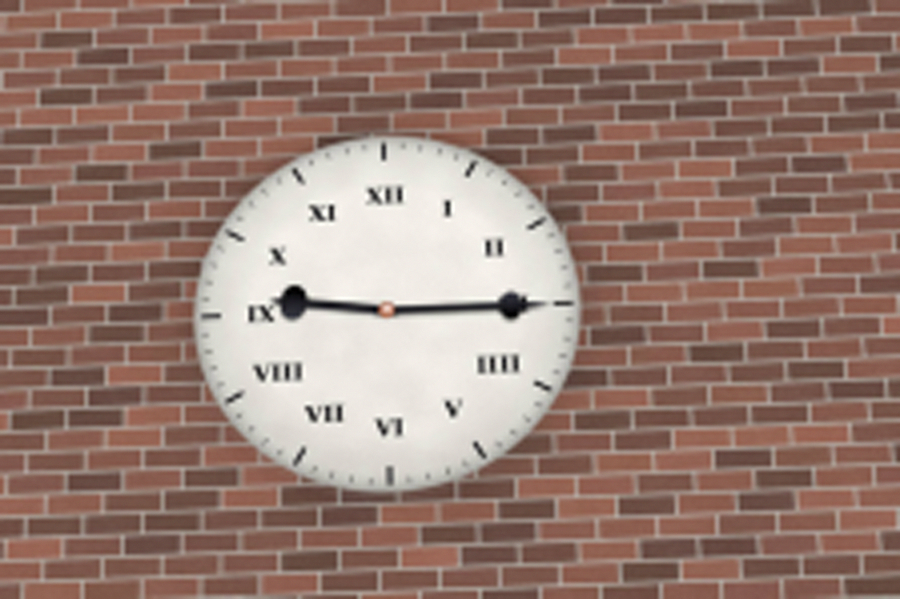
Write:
9,15
